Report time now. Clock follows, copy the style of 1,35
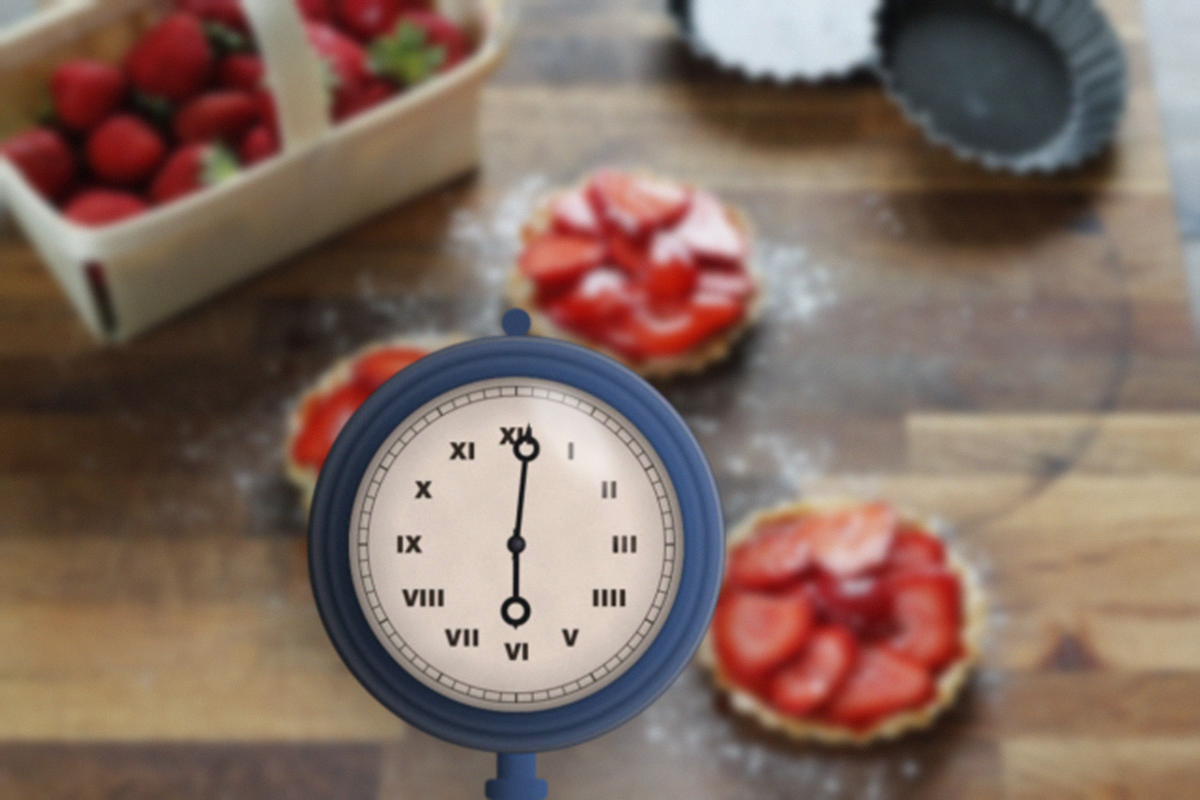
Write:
6,01
